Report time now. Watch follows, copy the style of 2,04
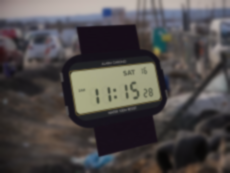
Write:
11,15
